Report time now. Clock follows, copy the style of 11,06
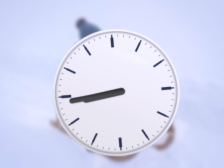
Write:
8,44
